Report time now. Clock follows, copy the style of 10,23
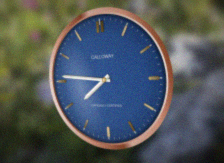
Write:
7,46
